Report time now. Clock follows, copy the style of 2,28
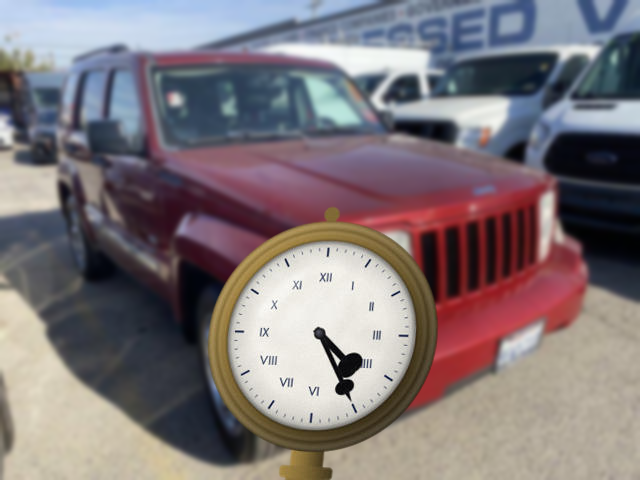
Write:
4,25
